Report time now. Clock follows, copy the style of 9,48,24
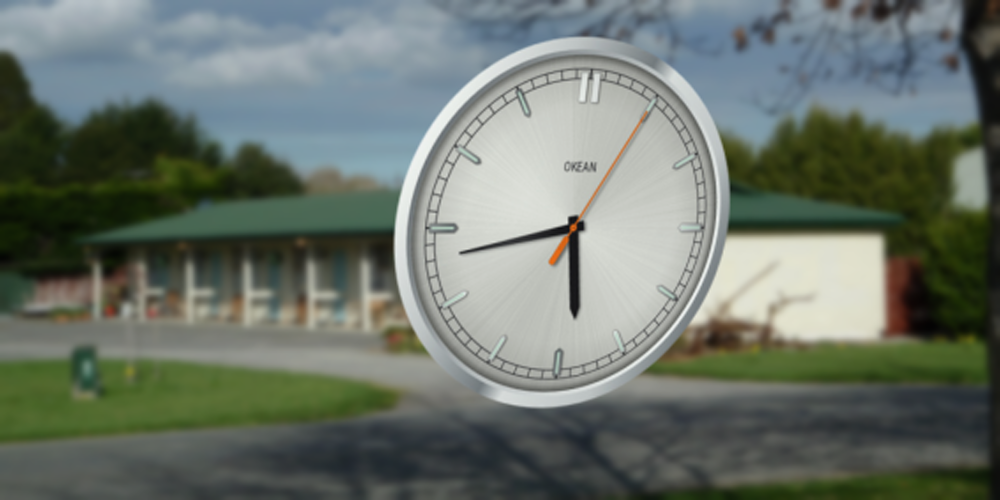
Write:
5,43,05
